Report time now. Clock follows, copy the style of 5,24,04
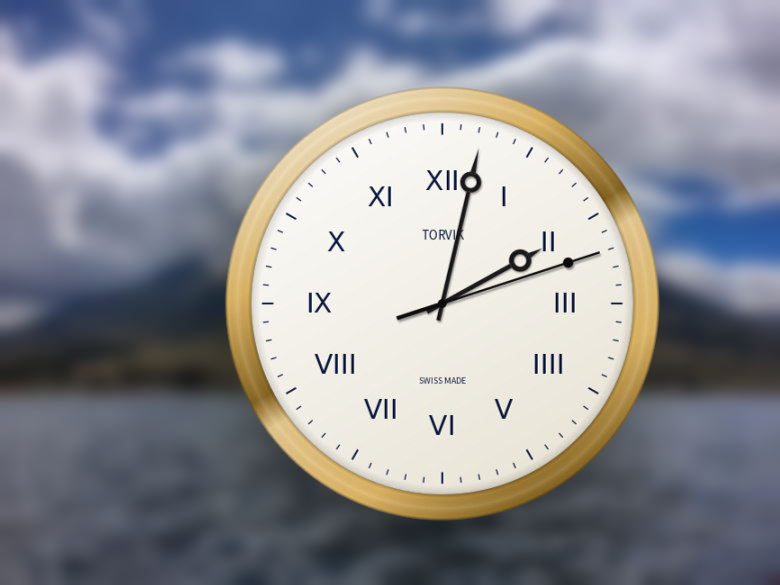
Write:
2,02,12
